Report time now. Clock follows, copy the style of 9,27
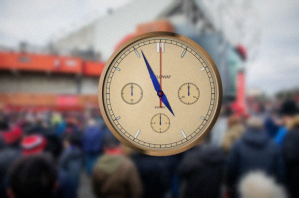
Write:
4,56
